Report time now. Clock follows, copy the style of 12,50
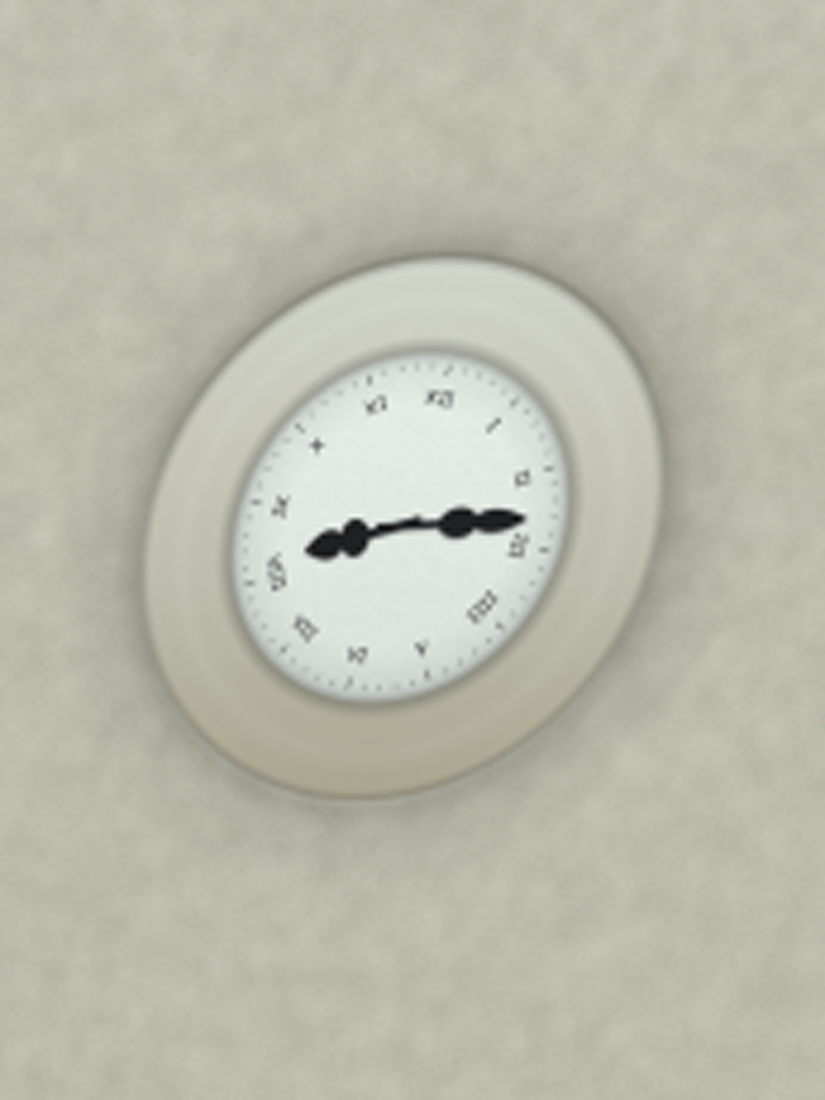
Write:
8,13
